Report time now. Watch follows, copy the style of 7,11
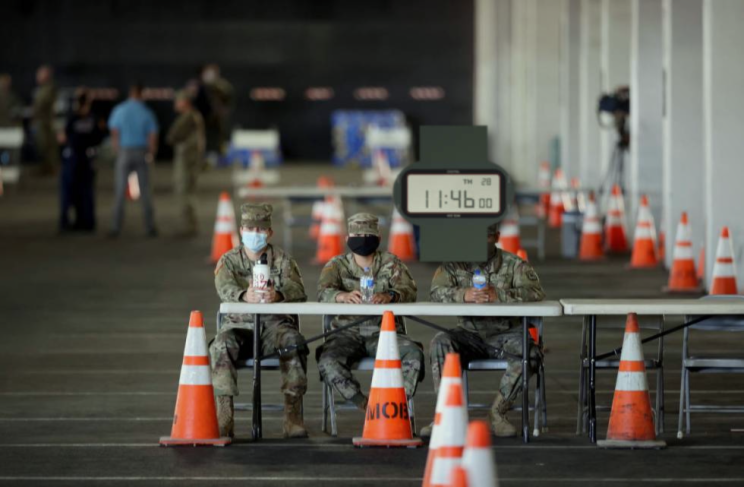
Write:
11,46
